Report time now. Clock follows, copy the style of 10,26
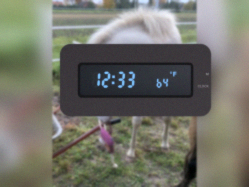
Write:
12,33
